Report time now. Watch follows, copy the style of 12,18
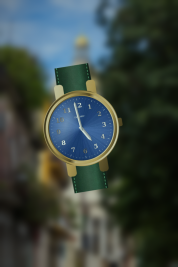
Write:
4,59
